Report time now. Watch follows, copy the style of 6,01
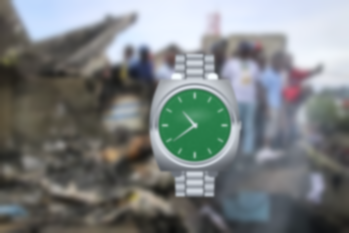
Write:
10,39
